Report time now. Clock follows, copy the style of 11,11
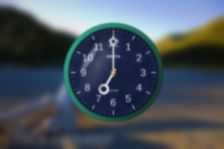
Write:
7,00
